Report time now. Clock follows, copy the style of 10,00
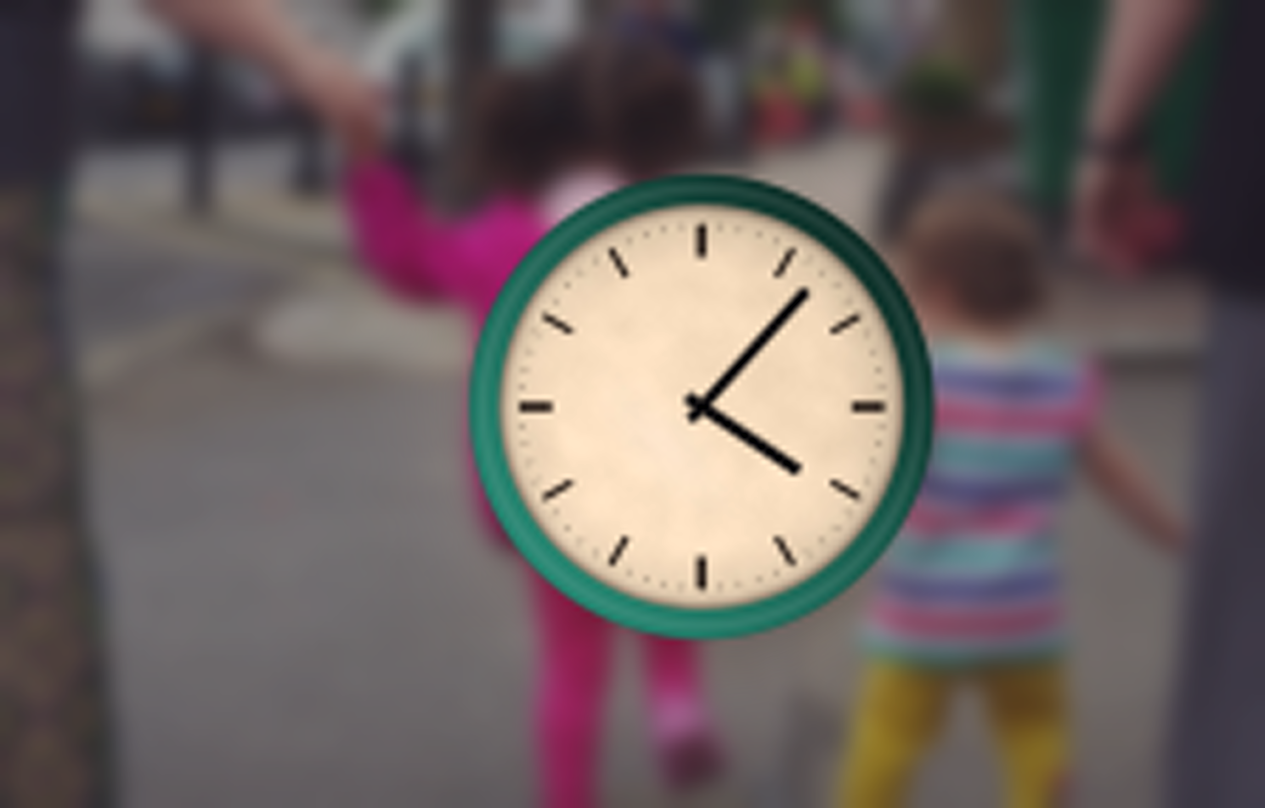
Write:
4,07
